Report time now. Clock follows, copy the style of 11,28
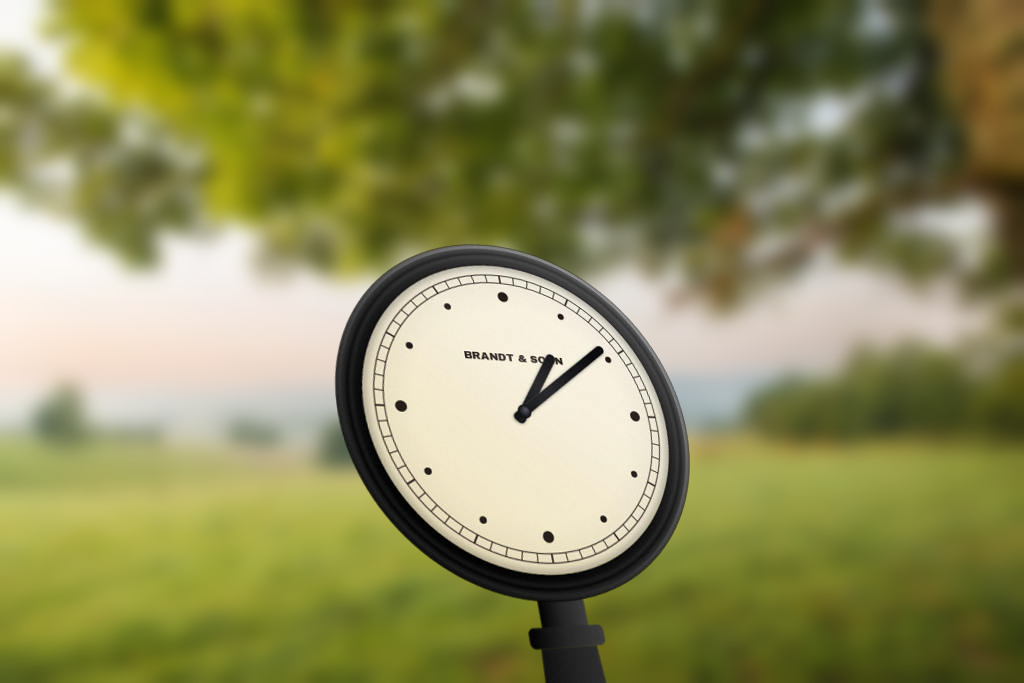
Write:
1,09
